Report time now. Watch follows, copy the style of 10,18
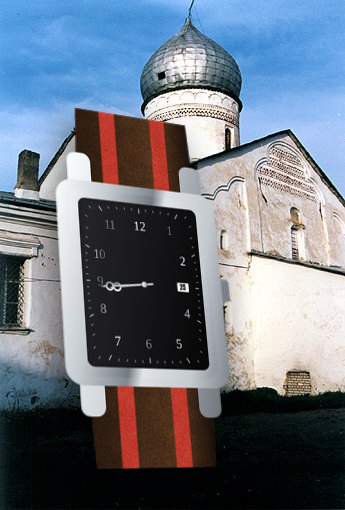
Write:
8,44
